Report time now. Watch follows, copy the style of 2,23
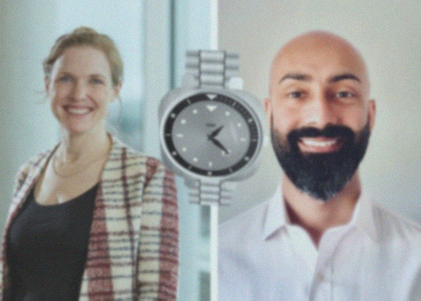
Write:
1,22
